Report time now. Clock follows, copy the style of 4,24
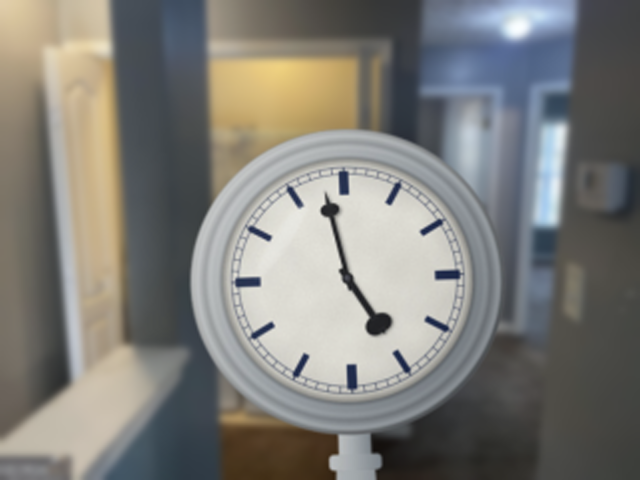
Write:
4,58
